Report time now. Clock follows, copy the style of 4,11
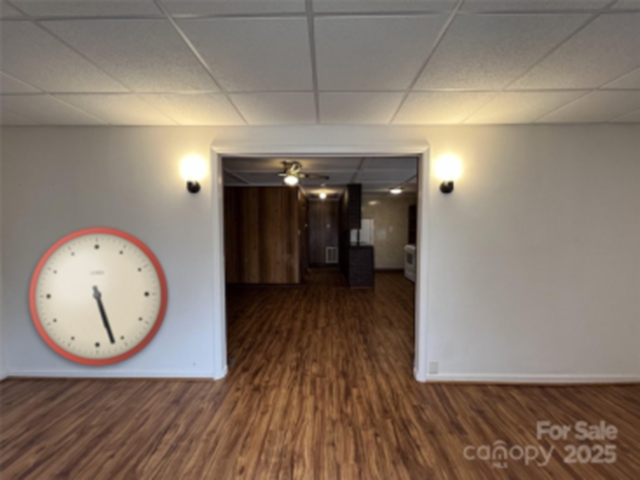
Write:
5,27
